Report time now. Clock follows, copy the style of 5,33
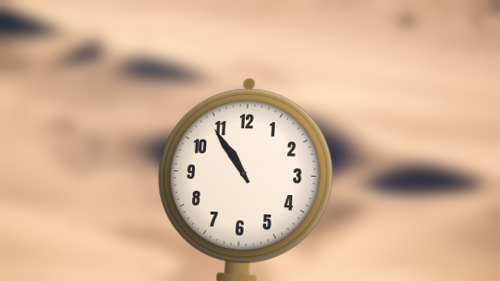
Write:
10,54
